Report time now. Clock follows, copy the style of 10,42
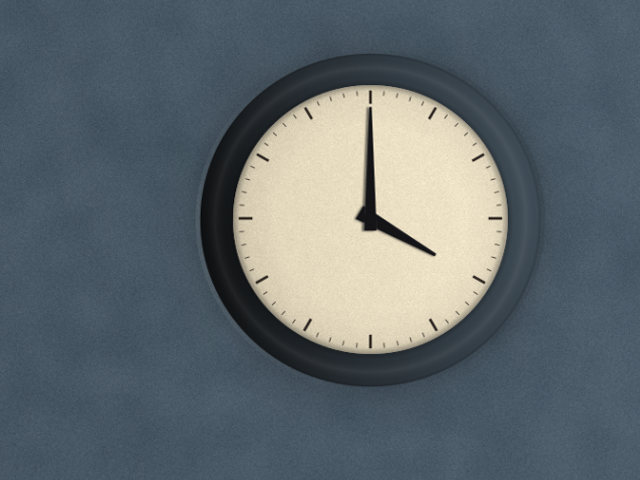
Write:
4,00
